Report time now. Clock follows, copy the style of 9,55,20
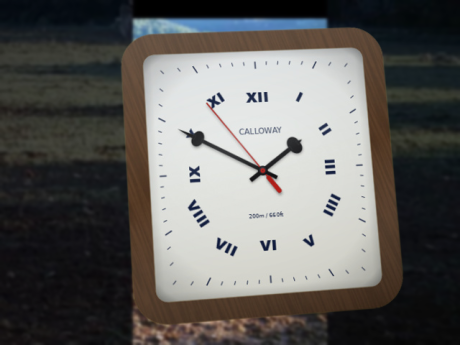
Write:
1,49,54
